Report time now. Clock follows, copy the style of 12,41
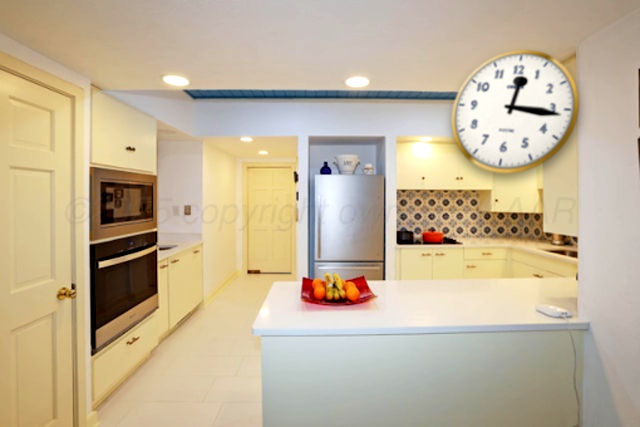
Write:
12,16
